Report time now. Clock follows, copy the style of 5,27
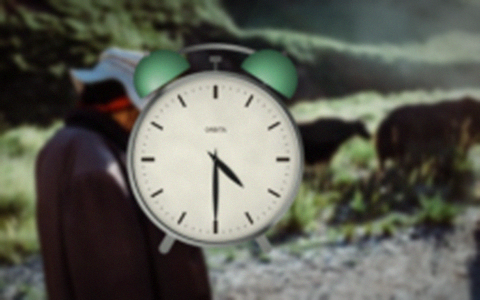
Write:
4,30
